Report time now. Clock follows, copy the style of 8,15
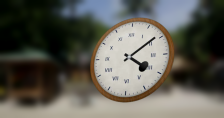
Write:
4,09
